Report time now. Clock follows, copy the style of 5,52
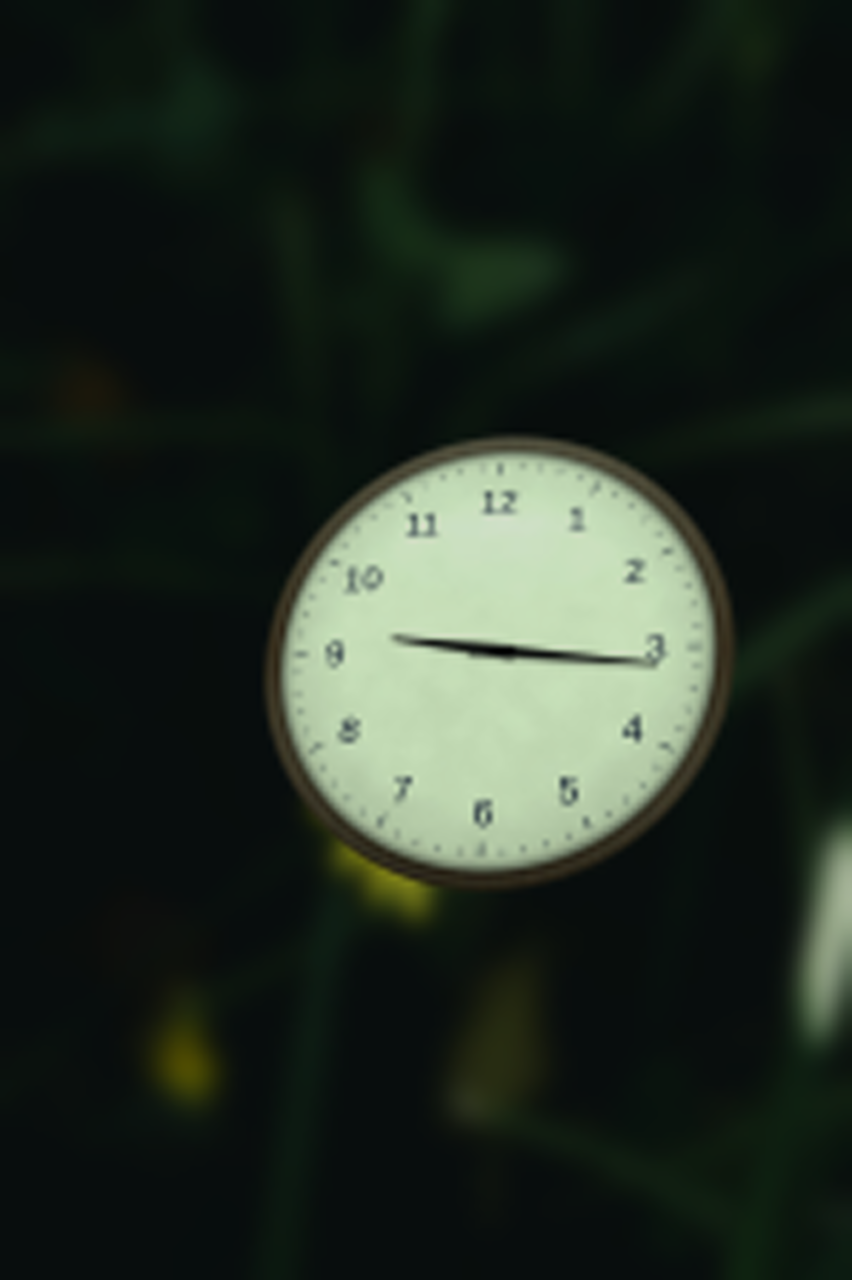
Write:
9,16
